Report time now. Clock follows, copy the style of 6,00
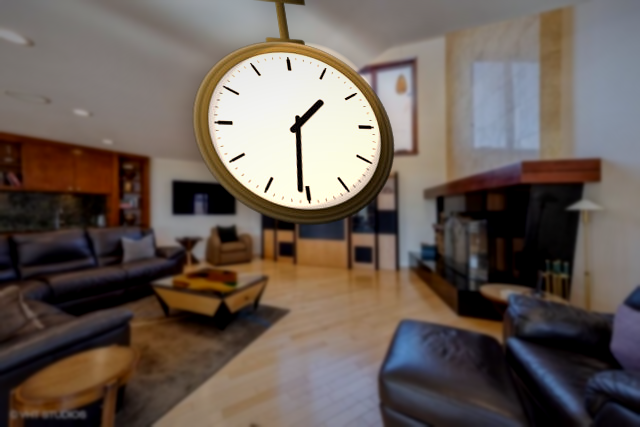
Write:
1,31
